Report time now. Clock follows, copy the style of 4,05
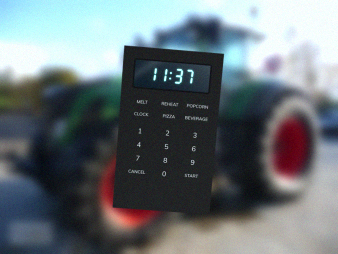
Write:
11,37
